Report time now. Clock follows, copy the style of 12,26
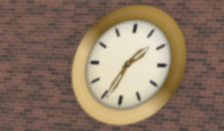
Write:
1,34
